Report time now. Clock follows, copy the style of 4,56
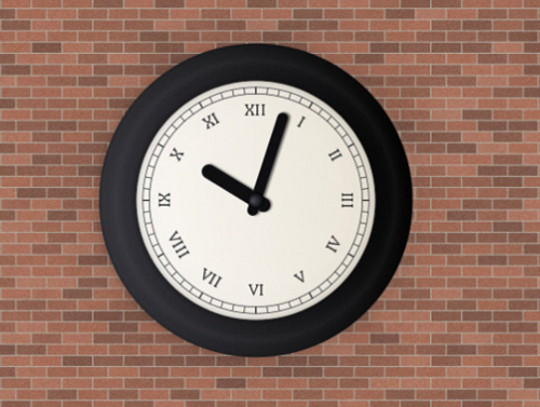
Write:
10,03
